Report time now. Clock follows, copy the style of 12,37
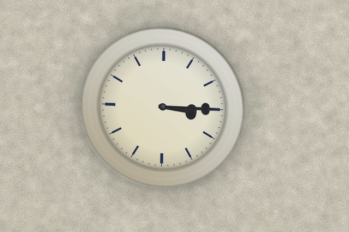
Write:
3,15
